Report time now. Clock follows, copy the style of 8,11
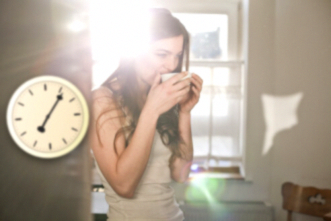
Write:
7,06
